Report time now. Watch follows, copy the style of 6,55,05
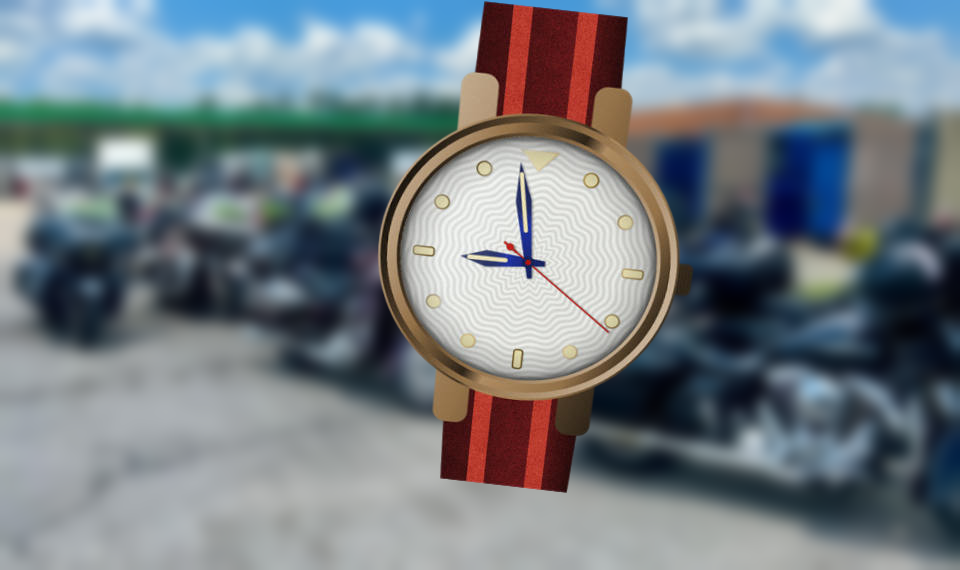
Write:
8,58,21
